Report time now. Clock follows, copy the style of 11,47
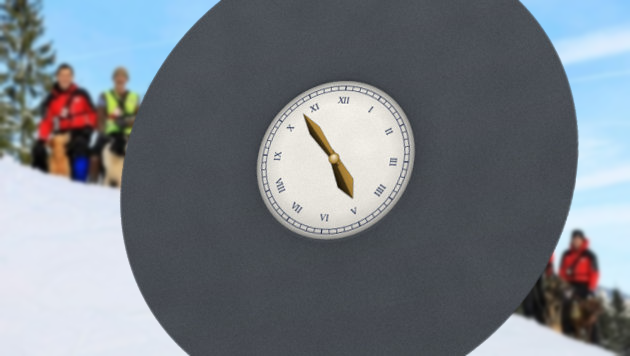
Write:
4,53
